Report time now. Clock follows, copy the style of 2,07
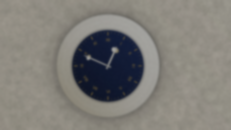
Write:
12,49
